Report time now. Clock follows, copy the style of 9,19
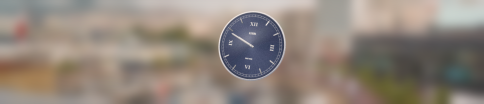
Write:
9,49
